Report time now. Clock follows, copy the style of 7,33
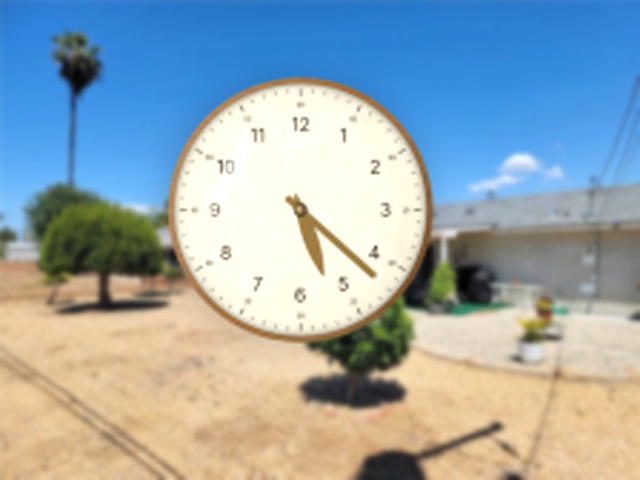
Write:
5,22
